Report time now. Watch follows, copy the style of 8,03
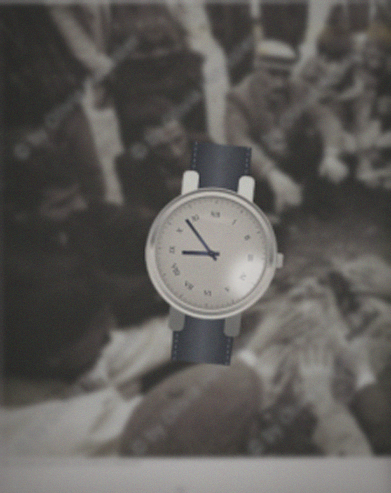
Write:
8,53
